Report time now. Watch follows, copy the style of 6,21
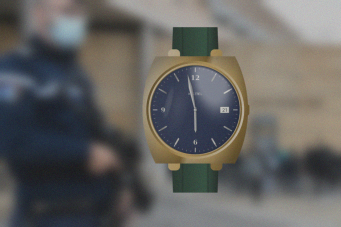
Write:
5,58
